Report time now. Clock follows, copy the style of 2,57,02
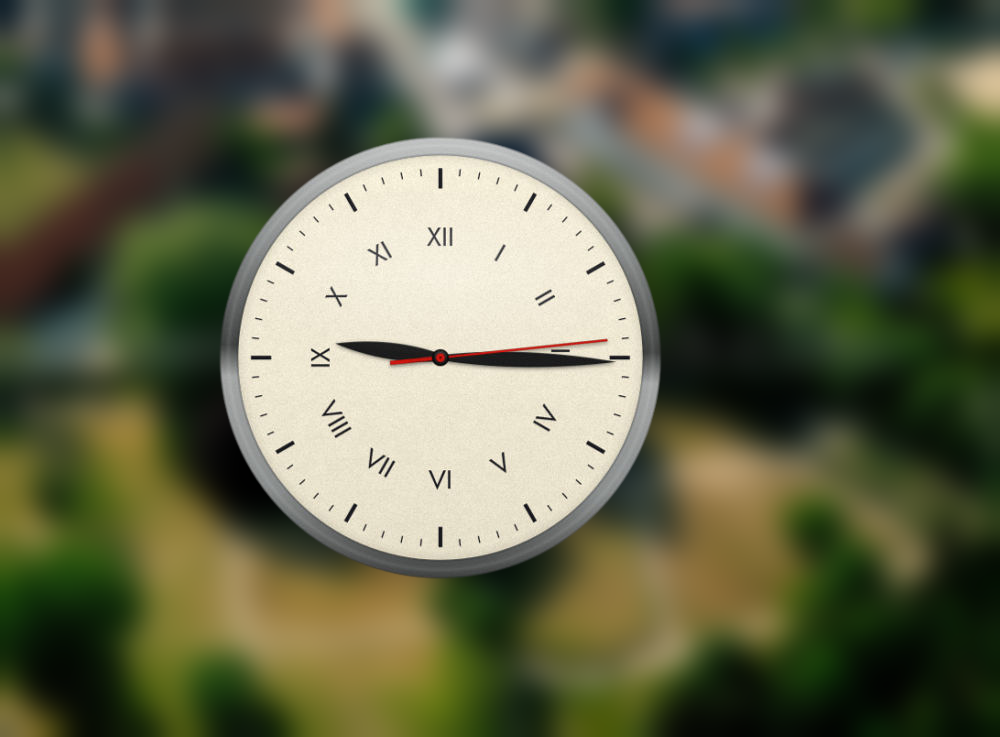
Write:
9,15,14
